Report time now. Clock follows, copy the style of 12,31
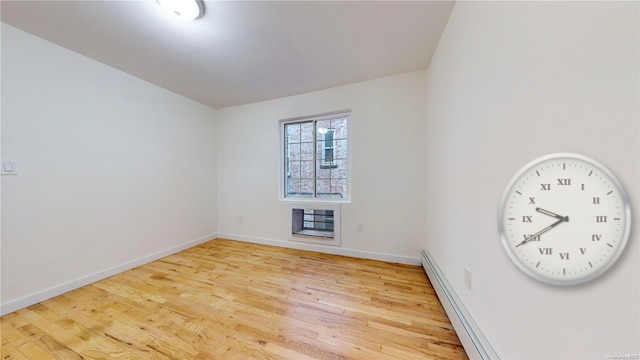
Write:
9,40
